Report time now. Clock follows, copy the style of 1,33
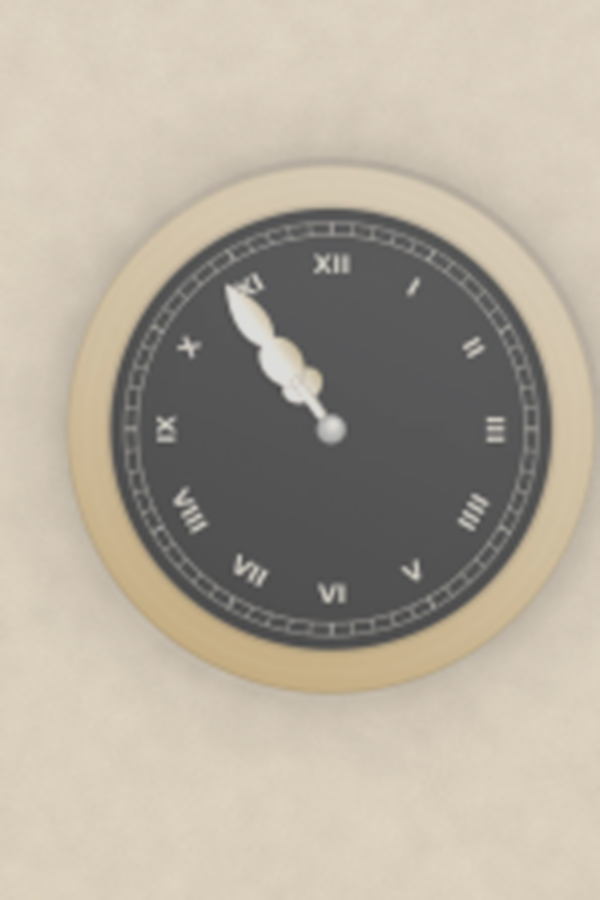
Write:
10,54
